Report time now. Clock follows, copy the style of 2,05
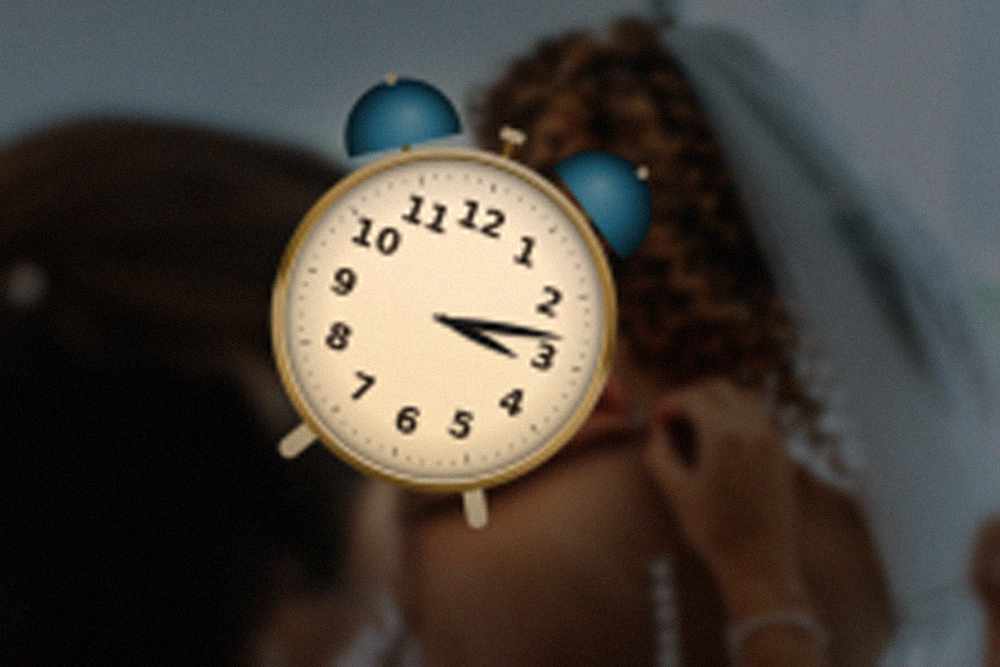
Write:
3,13
